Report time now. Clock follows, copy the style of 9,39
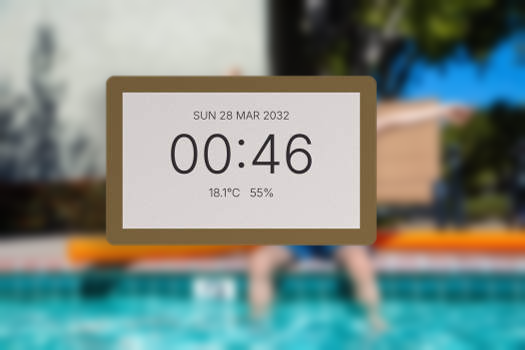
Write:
0,46
